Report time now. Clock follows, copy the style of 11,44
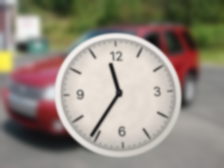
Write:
11,36
